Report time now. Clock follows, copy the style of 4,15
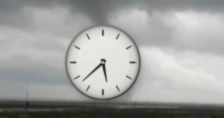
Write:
5,38
